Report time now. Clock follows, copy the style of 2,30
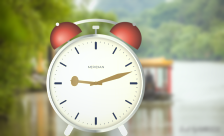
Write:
9,12
